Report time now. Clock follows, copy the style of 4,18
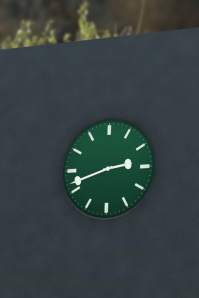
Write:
2,42
